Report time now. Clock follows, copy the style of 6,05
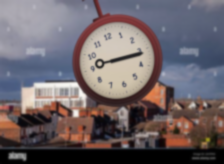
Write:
9,16
